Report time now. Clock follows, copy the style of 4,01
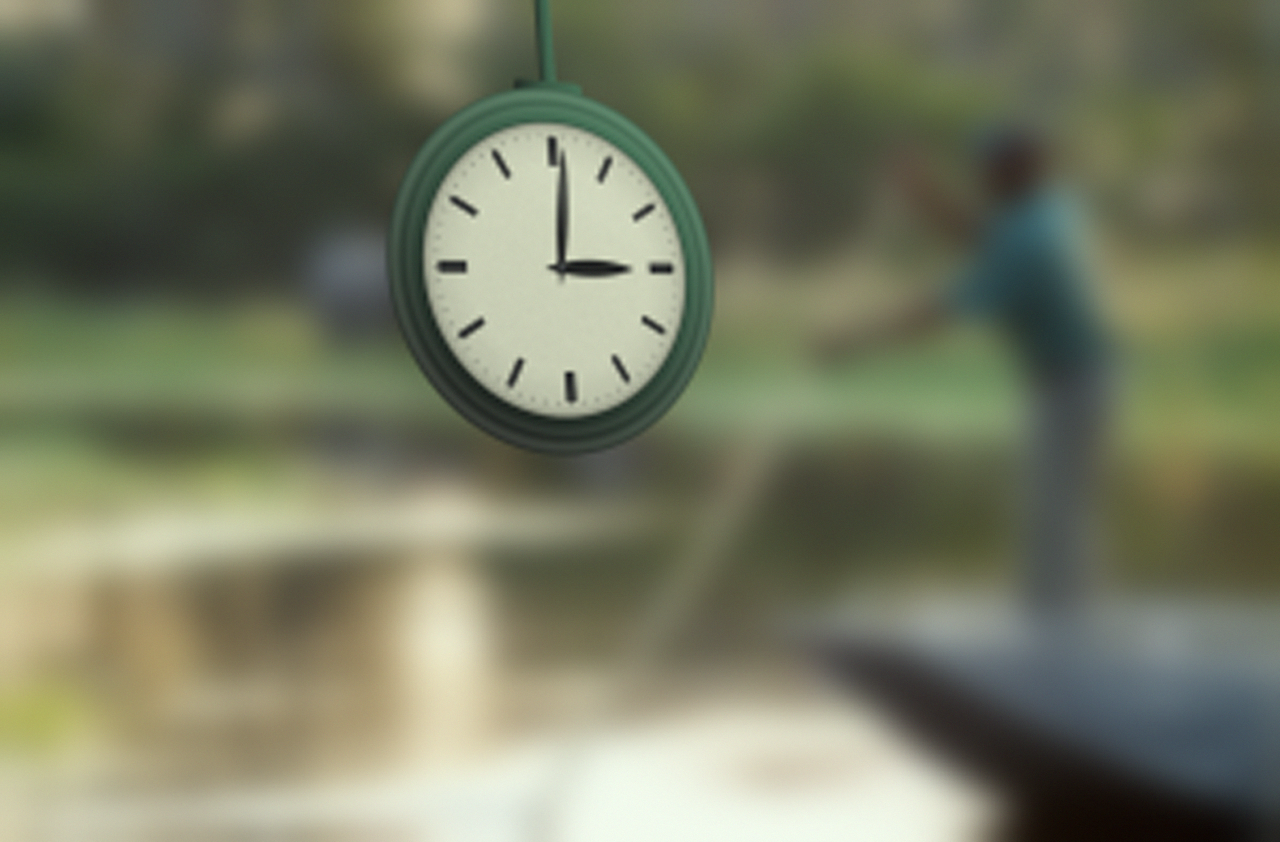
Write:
3,01
